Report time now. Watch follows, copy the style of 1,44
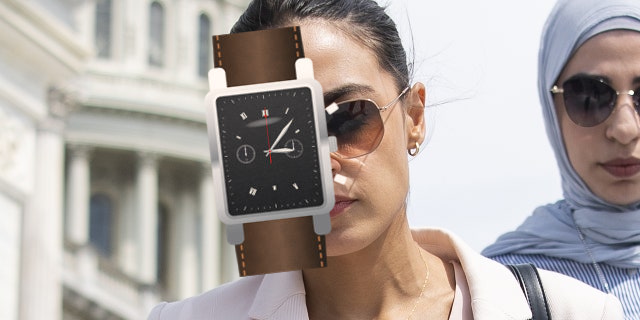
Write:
3,07
